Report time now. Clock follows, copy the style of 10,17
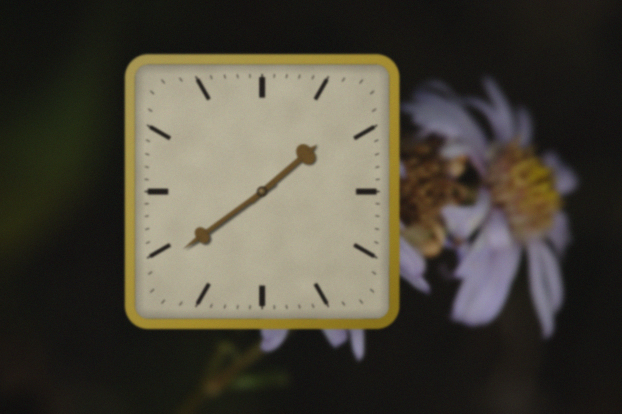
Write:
1,39
